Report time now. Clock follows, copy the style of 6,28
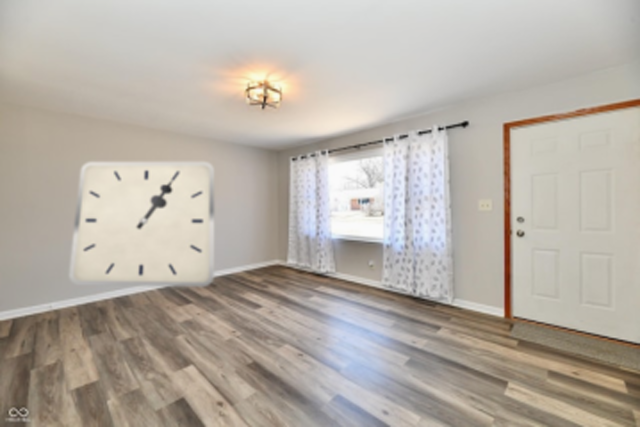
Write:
1,05
